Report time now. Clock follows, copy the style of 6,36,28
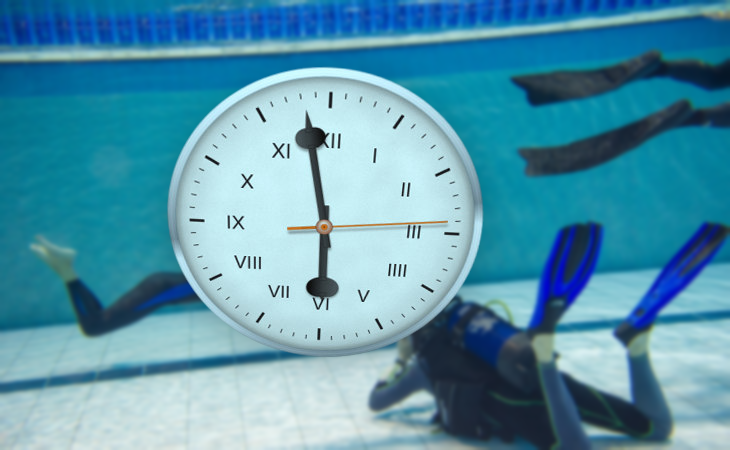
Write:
5,58,14
